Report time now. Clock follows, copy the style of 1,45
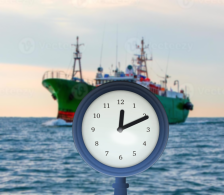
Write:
12,11
